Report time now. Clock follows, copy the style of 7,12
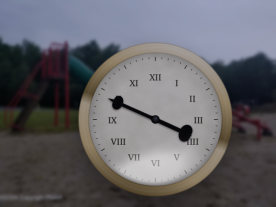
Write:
3,49
